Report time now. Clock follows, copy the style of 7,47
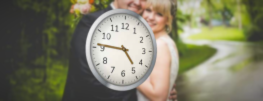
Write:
4,46
